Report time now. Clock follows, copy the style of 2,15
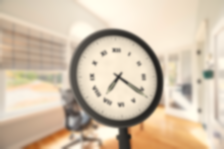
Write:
7,21
